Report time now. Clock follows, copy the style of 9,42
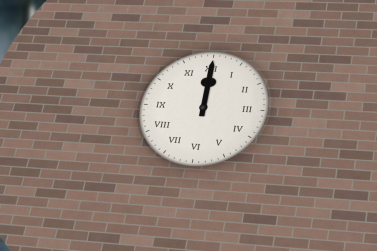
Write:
12,00
